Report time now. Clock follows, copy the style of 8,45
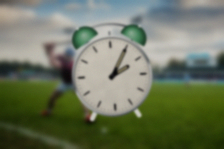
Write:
2,05
